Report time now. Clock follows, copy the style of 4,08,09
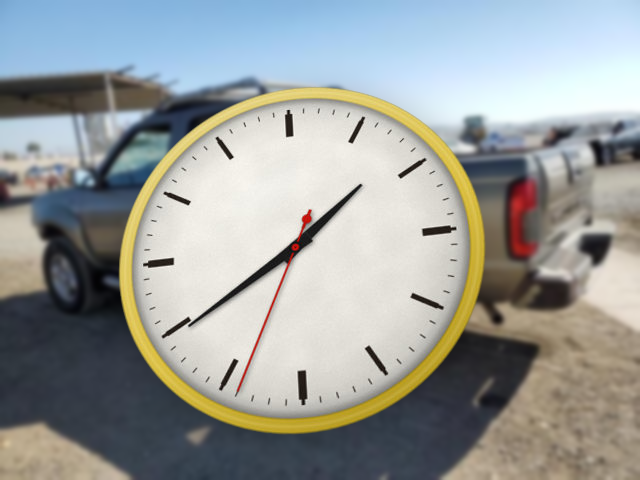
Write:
1,39,34
